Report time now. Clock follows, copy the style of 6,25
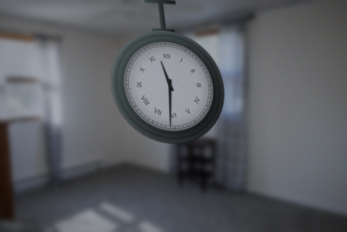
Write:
11,31
